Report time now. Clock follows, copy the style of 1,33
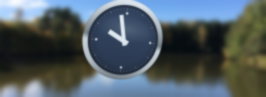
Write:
9,58
